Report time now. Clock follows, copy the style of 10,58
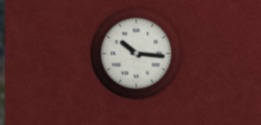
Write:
10,16
